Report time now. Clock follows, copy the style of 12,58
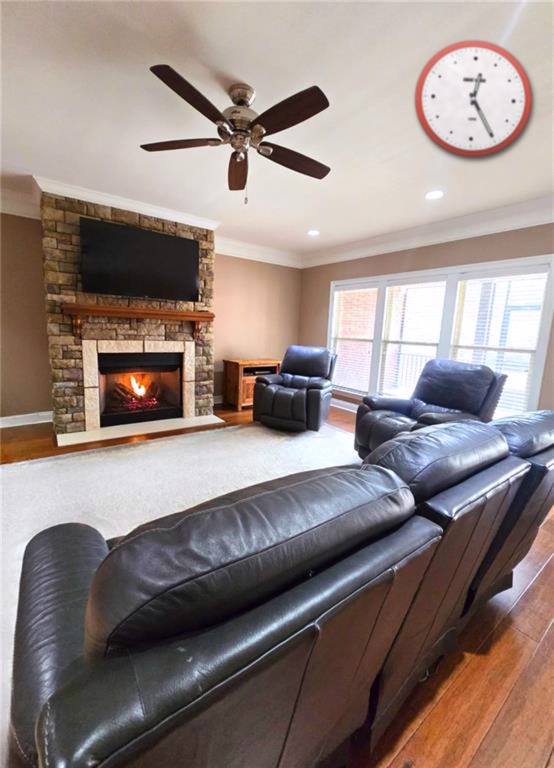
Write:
12,25
